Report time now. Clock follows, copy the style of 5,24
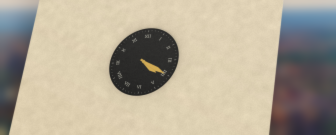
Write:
4,20
